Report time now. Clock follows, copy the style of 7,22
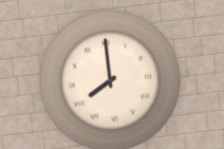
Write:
8,00
